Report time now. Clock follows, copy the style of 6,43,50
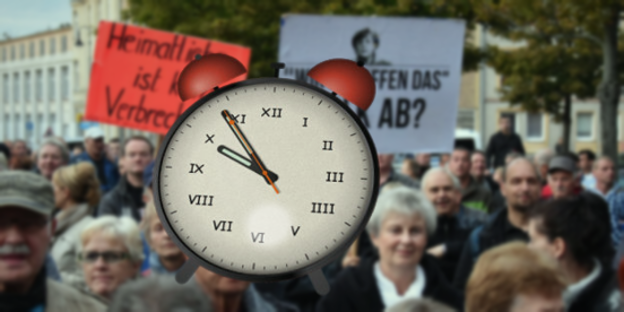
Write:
9,53,54
